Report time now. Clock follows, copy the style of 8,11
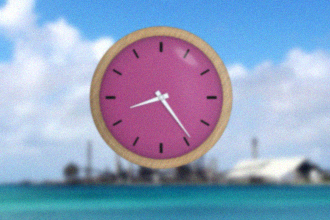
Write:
8,24
